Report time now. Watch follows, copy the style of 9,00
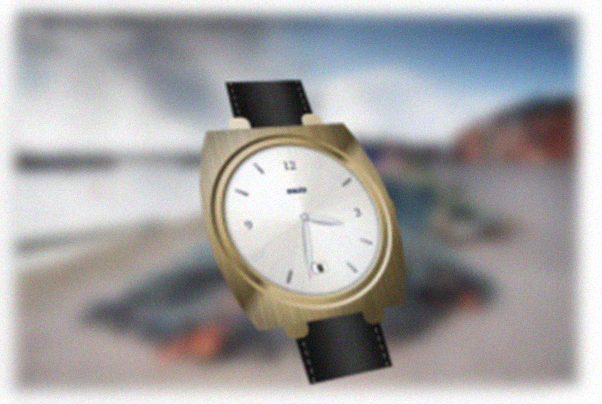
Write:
3,32
